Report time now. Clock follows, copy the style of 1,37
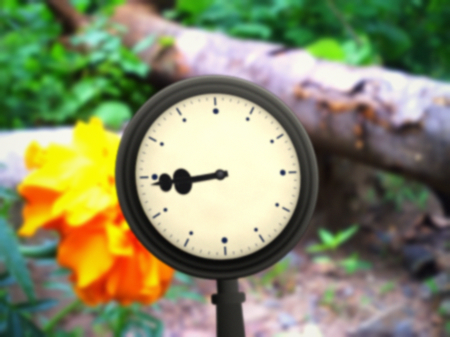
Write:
8,44
